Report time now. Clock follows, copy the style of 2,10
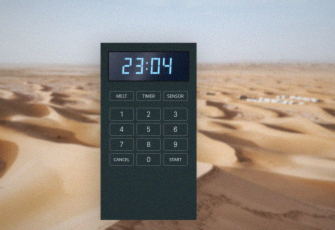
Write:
23,04
